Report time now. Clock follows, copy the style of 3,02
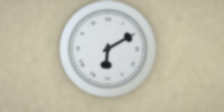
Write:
6,10
